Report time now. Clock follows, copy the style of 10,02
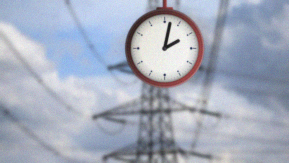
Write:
2,02
